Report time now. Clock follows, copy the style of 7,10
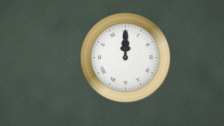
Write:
12,00
